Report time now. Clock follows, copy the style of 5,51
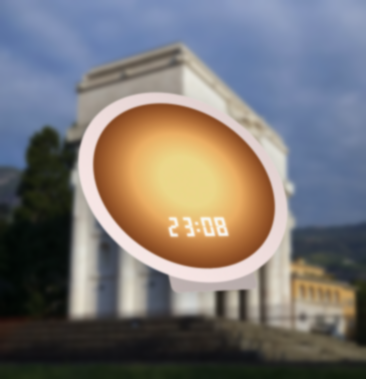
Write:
23,08
